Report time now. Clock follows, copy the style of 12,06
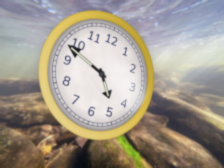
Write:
4,48
